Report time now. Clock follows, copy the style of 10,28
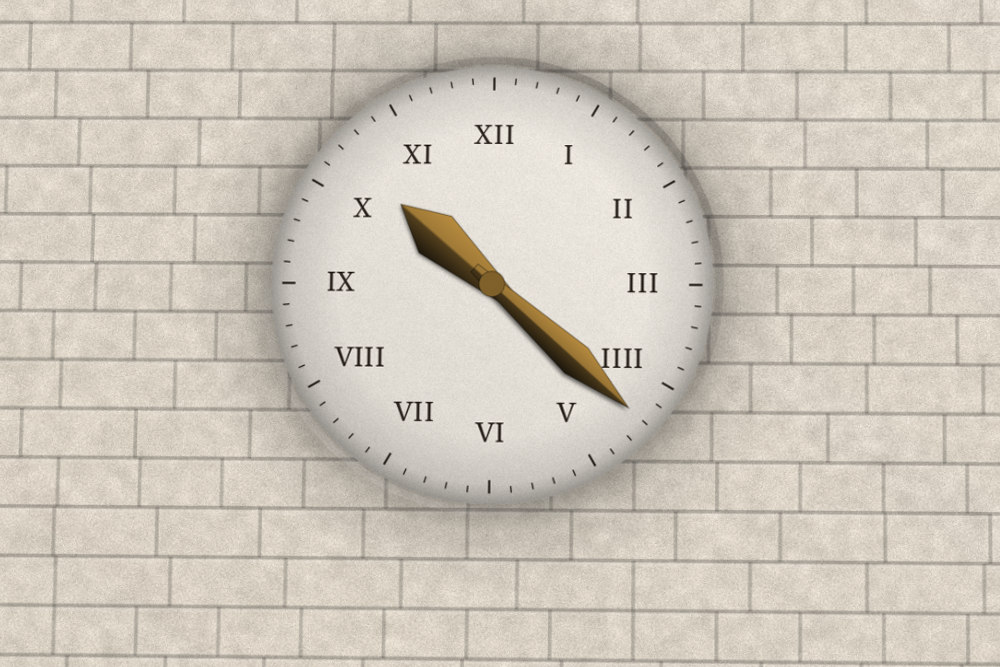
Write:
10,22
